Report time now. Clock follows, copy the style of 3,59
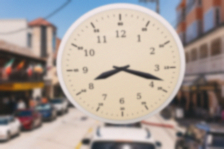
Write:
8,18
